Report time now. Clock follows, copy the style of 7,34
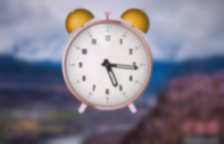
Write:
5,16
